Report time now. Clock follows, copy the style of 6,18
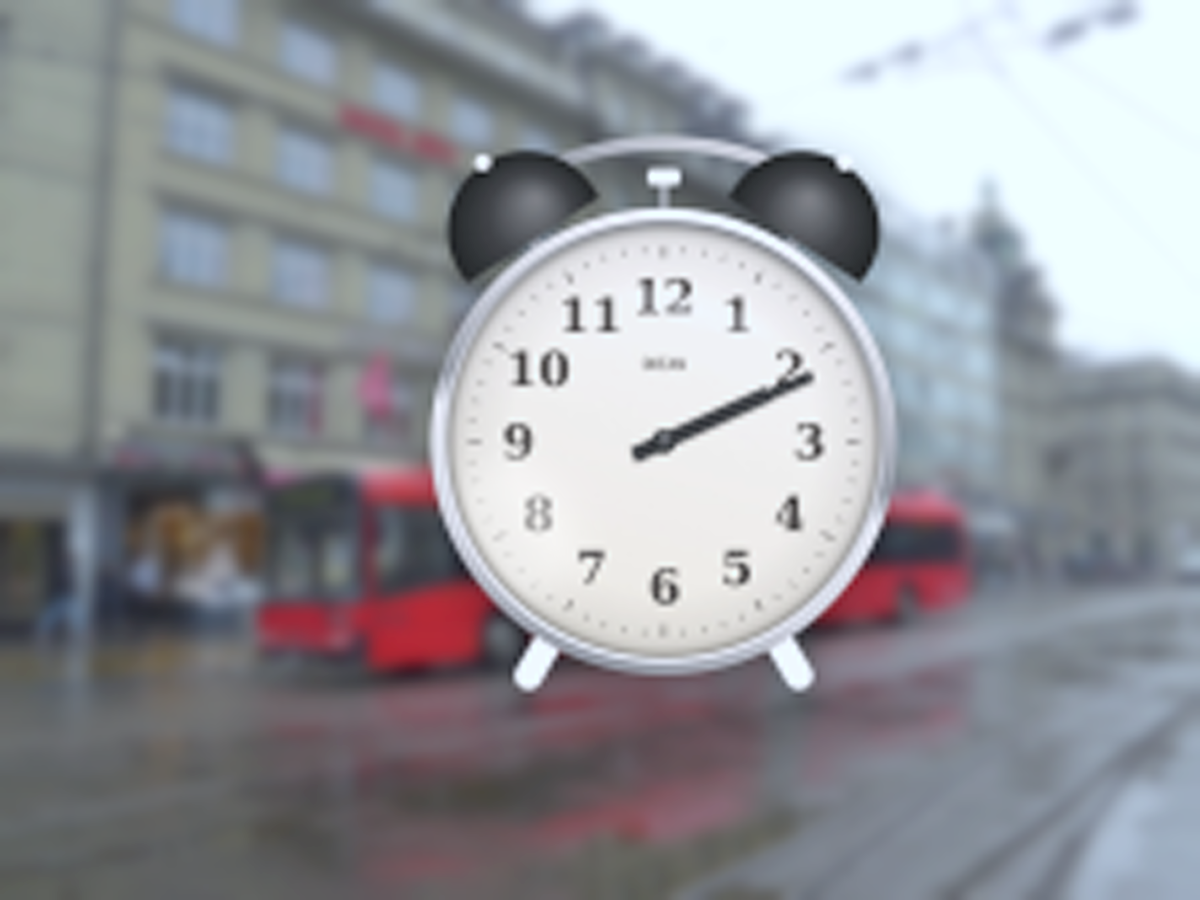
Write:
2,11
